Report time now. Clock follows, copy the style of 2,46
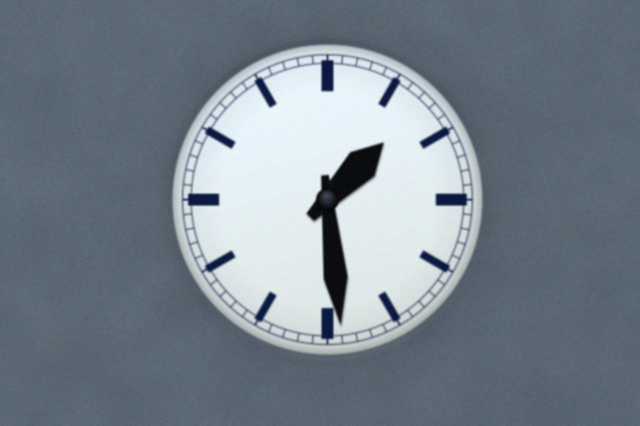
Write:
1,29
